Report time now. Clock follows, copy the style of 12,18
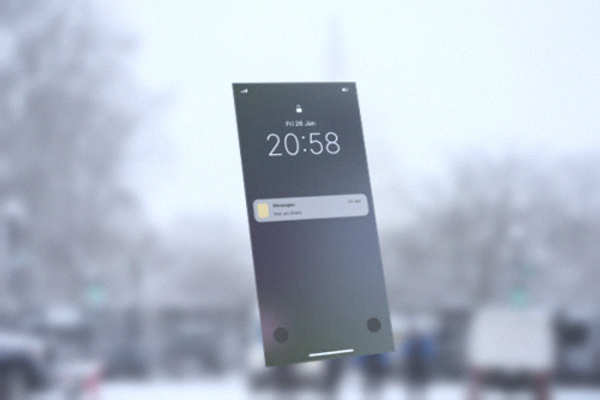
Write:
20,58
